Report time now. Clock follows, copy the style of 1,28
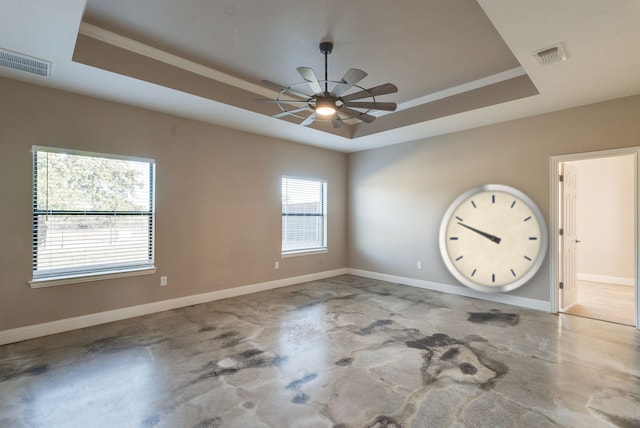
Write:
9,49
